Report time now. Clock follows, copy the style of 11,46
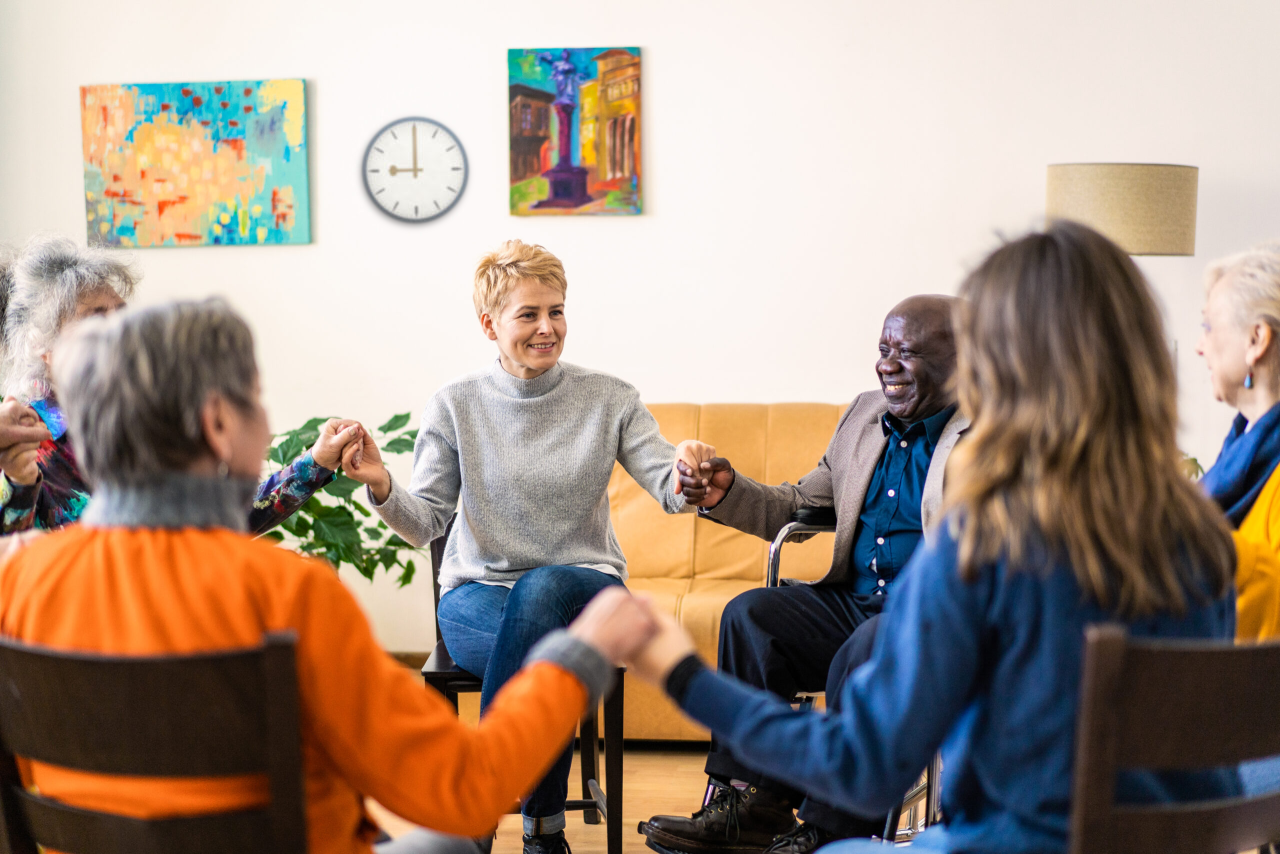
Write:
9,00
